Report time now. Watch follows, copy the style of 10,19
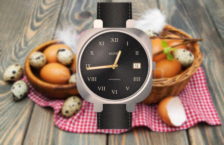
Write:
12,44
